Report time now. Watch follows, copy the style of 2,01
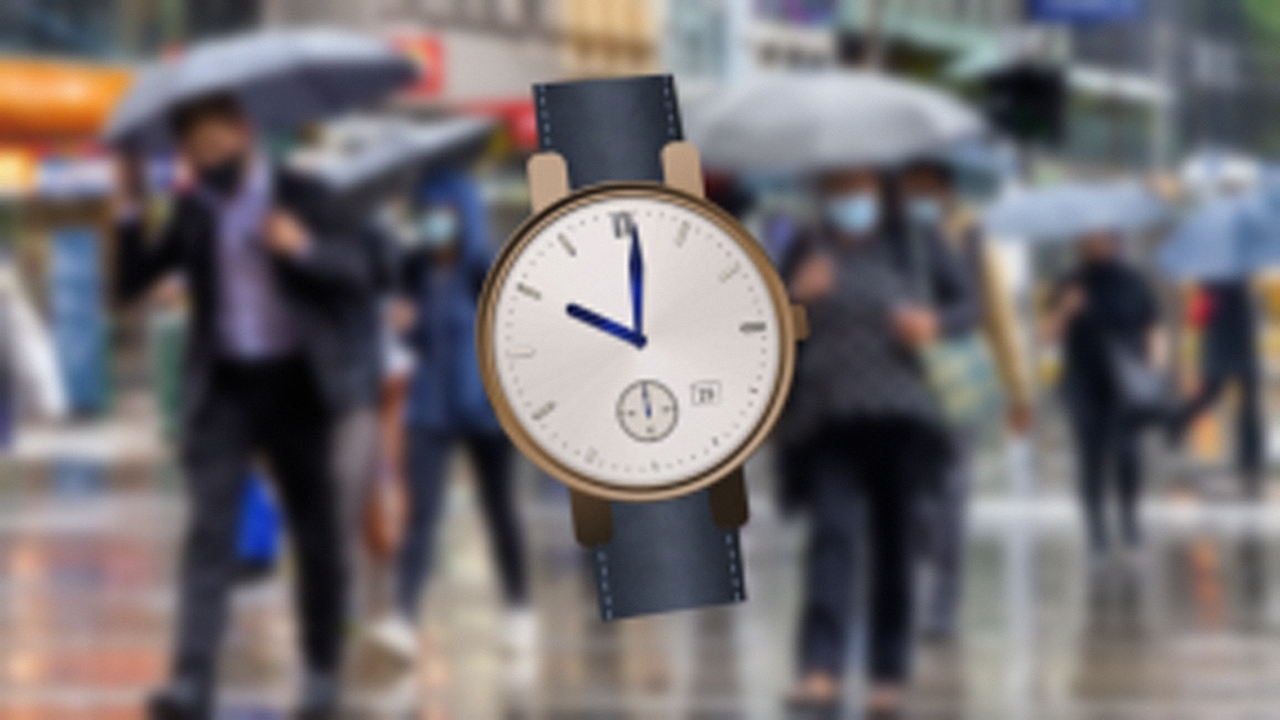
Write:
10,01
